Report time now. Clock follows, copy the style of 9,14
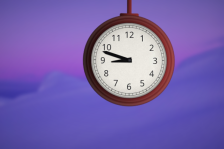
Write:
8,48
